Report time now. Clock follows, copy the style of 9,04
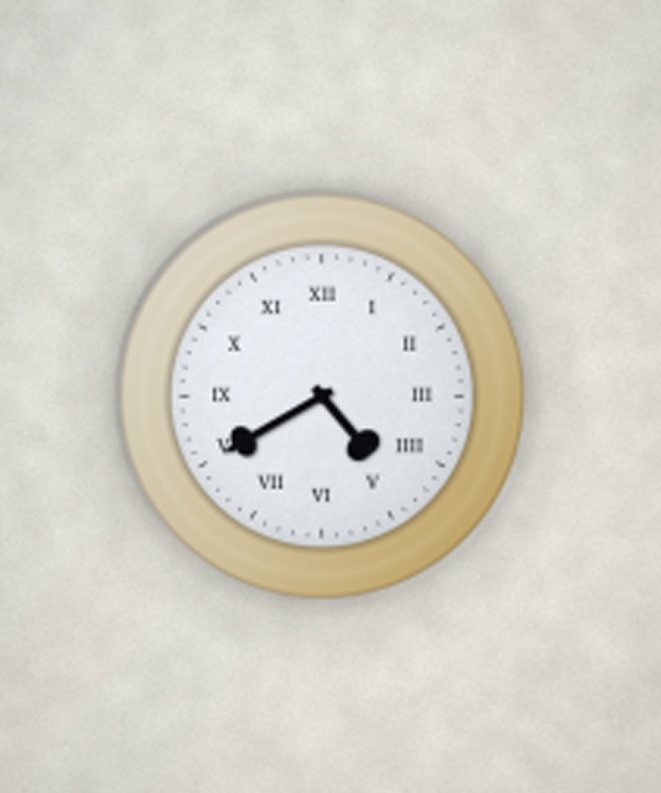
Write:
4,40
